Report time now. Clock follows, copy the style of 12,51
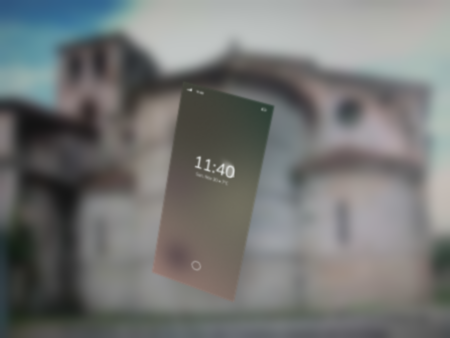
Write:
11,40
